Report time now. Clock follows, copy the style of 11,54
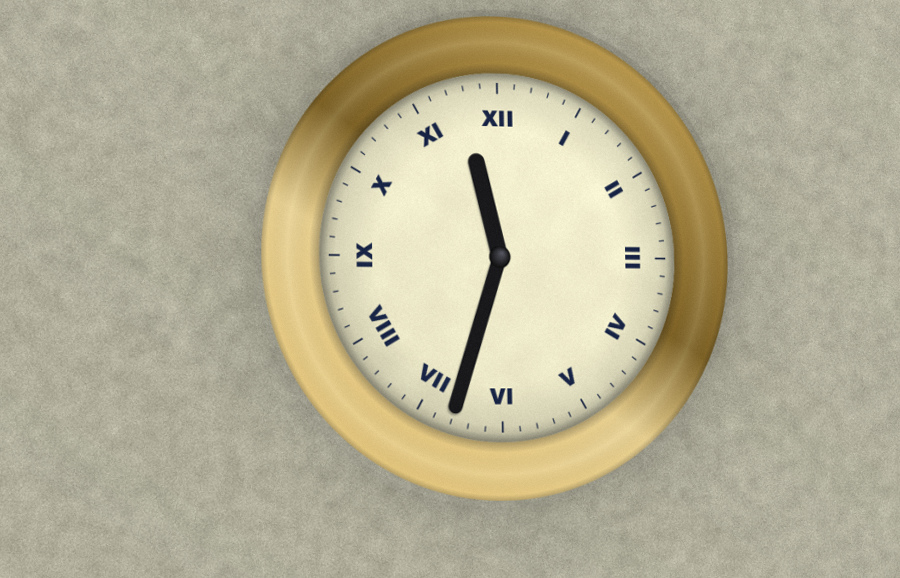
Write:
11,33
